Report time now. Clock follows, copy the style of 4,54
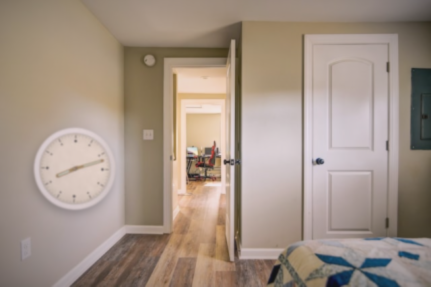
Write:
8,12
